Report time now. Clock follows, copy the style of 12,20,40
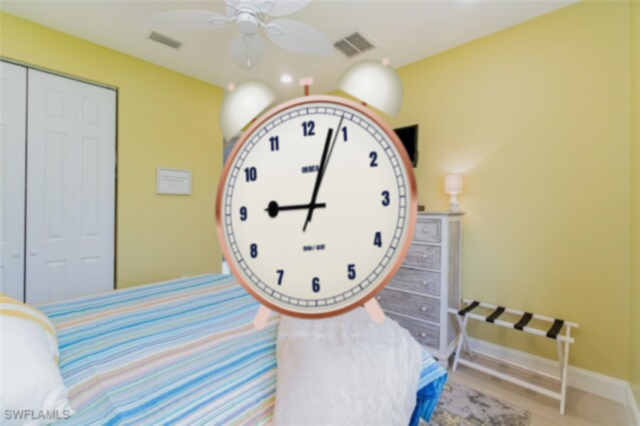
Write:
9,03,04
